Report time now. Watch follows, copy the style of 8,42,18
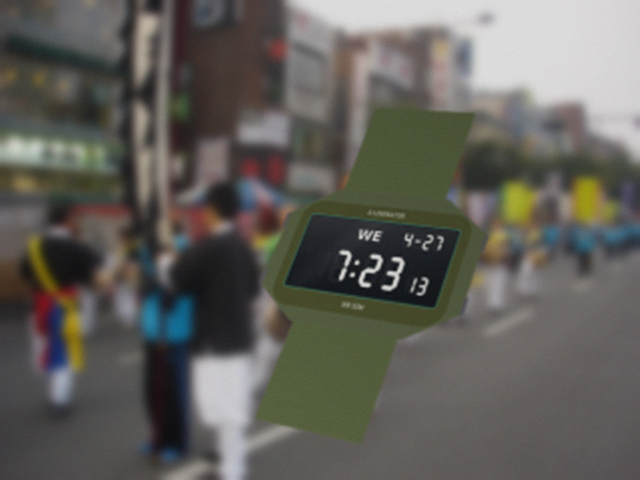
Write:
7,23,13
